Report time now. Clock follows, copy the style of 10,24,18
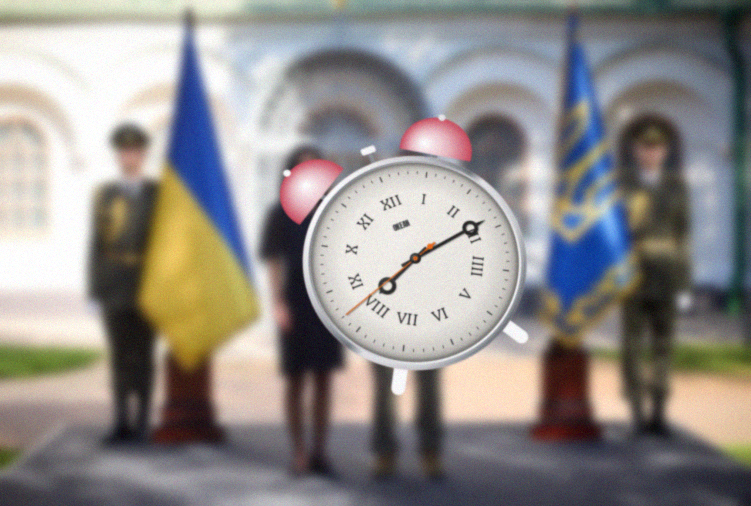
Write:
8,13,42
